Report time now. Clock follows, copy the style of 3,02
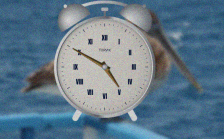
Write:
4,50
